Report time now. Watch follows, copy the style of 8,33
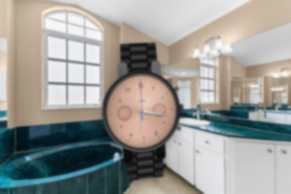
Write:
6,17
